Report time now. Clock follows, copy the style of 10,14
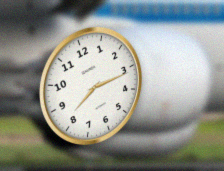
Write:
8,16
